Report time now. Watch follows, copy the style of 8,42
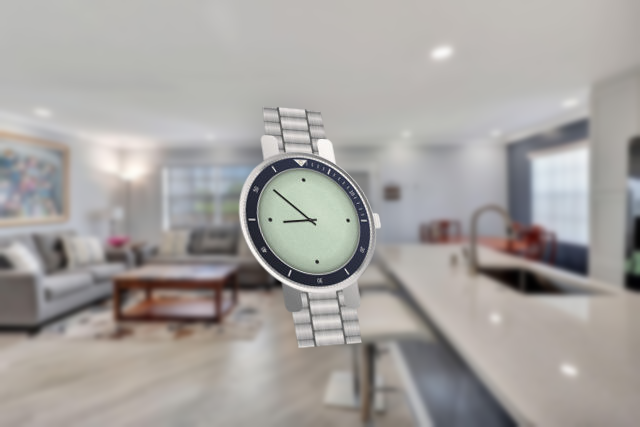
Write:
8,52
